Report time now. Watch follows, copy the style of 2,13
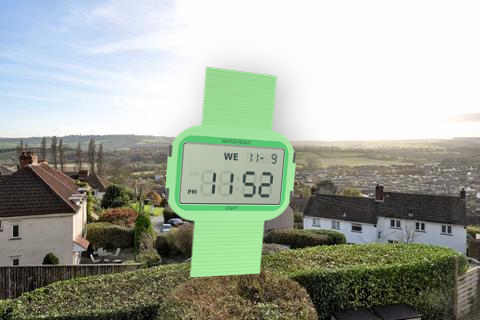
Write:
11,52
